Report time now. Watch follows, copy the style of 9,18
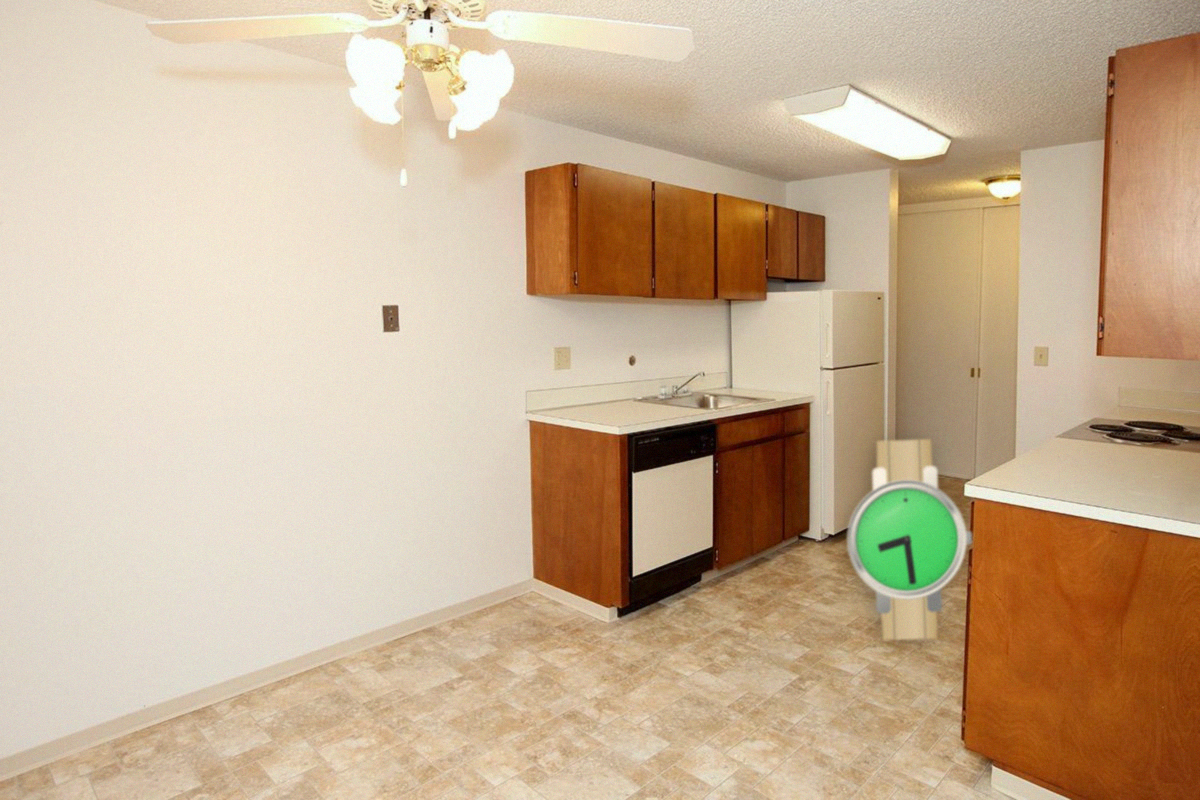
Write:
8,29
